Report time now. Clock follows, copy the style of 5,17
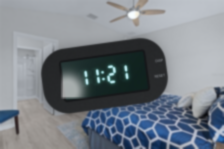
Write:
11,21
